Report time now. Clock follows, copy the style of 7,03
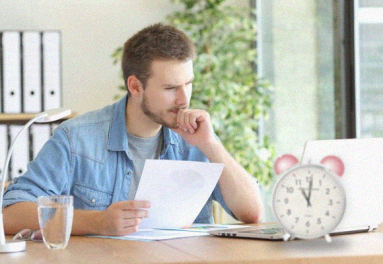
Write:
11,01
